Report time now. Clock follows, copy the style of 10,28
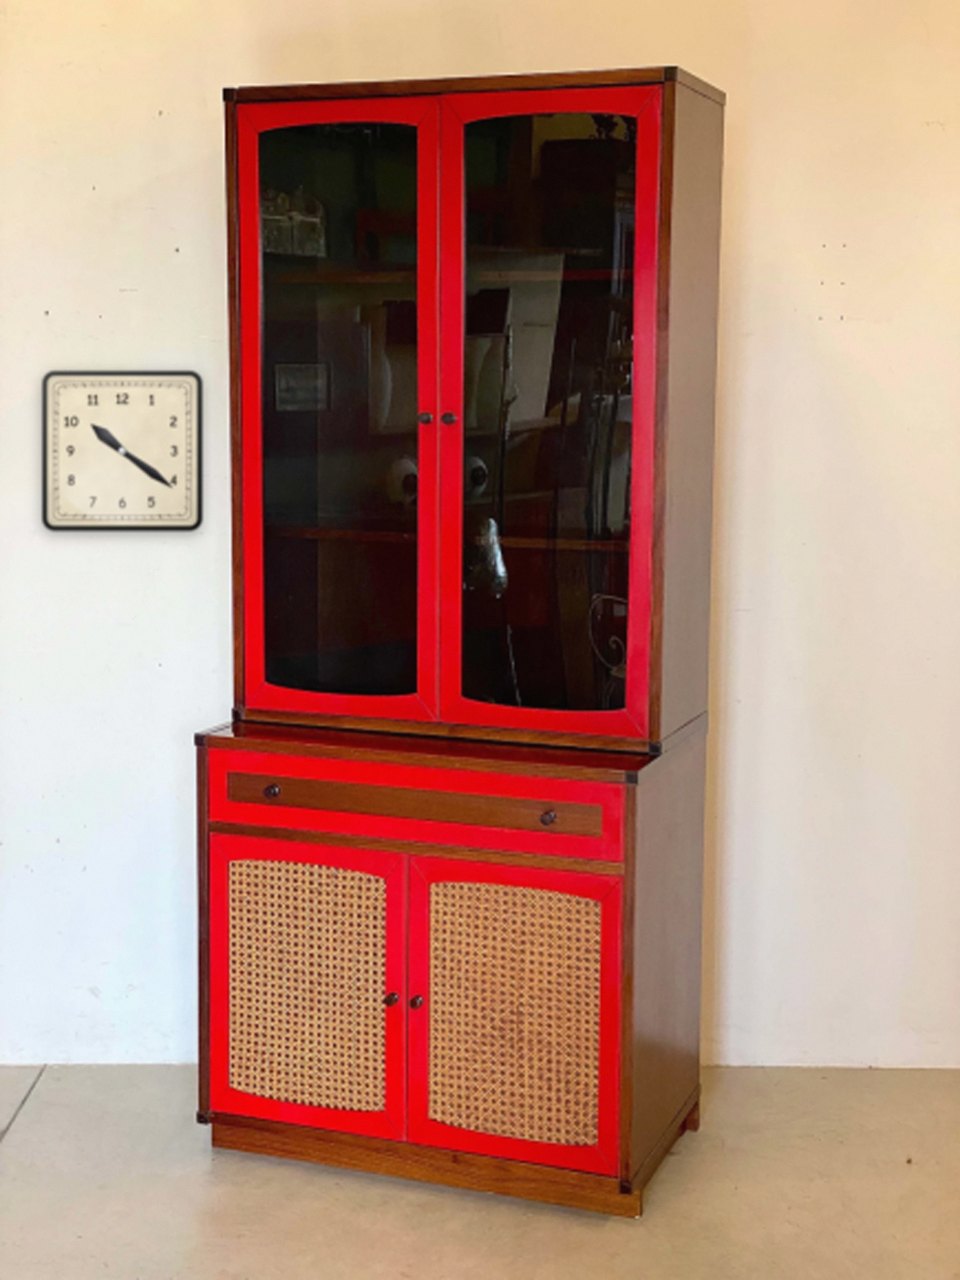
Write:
10,21
